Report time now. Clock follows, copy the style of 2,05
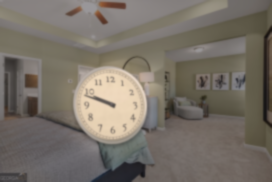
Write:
9,48
